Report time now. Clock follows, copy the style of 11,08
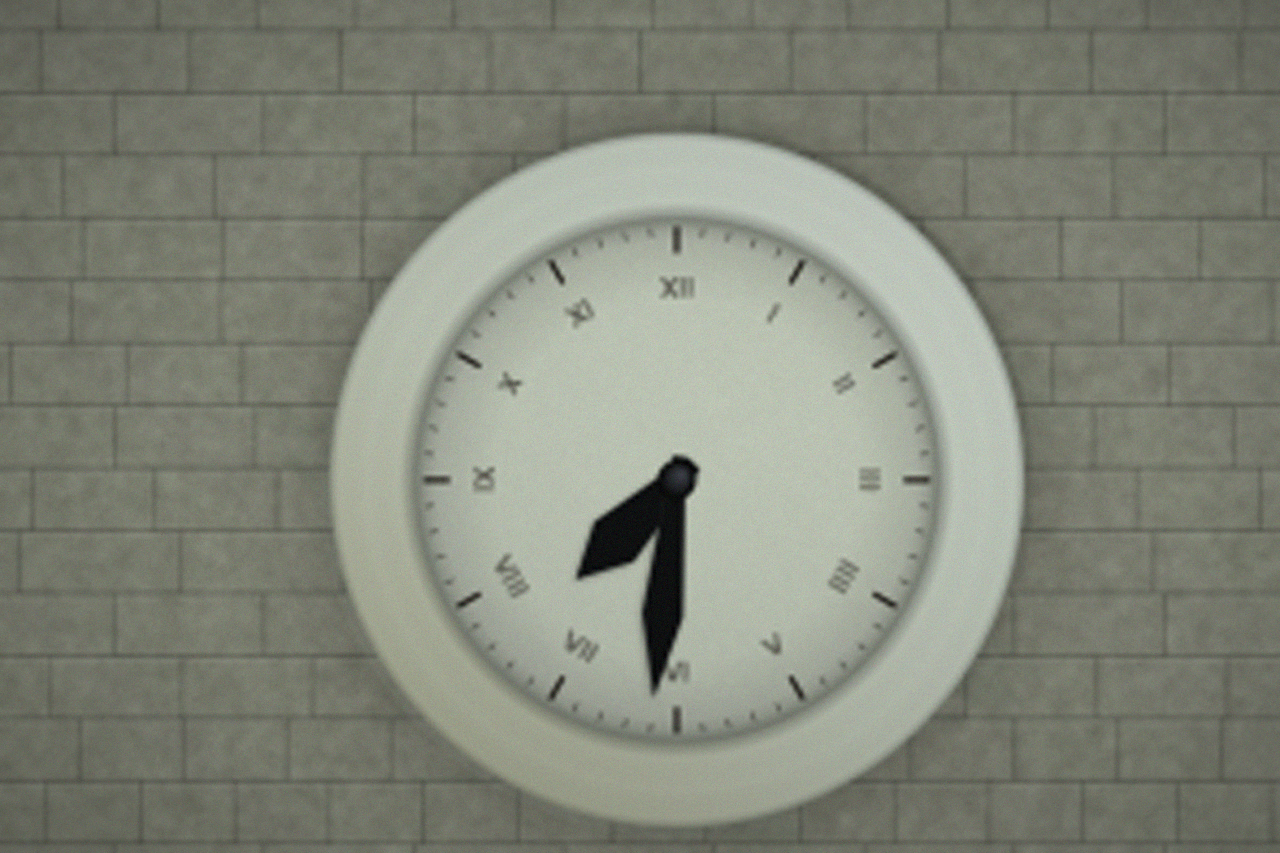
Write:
7,31
